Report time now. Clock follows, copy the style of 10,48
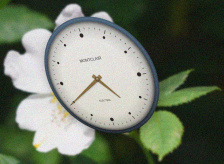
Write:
4,40
